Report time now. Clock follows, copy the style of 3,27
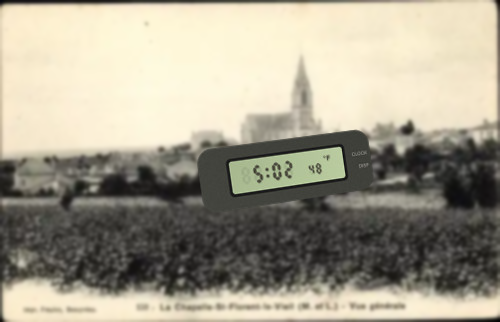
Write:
5,02
